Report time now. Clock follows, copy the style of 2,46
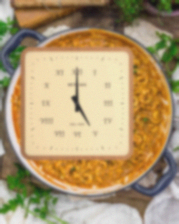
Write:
5,00
